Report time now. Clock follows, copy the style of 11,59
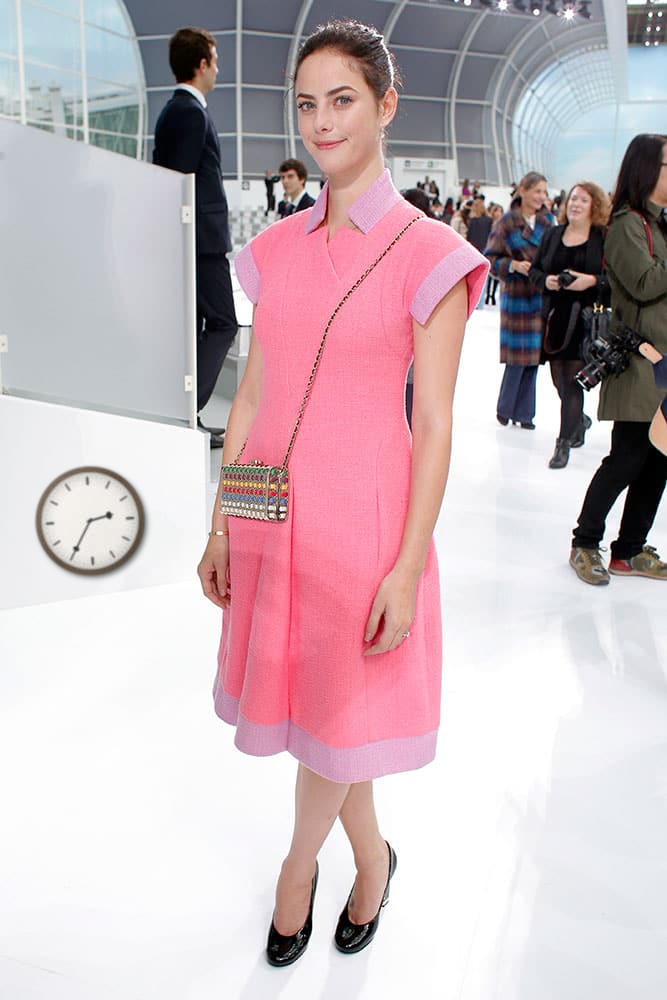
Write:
2,35
